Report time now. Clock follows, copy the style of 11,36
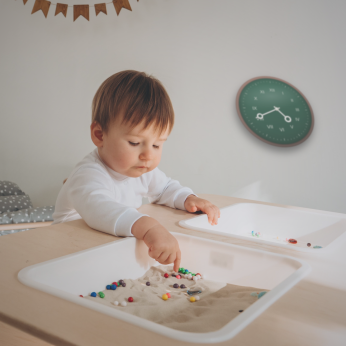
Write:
4,41
